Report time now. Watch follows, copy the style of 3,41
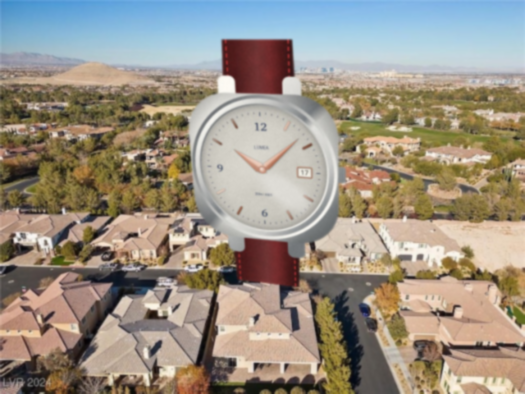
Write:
10,08
